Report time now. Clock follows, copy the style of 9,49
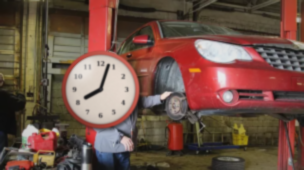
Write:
8,03
